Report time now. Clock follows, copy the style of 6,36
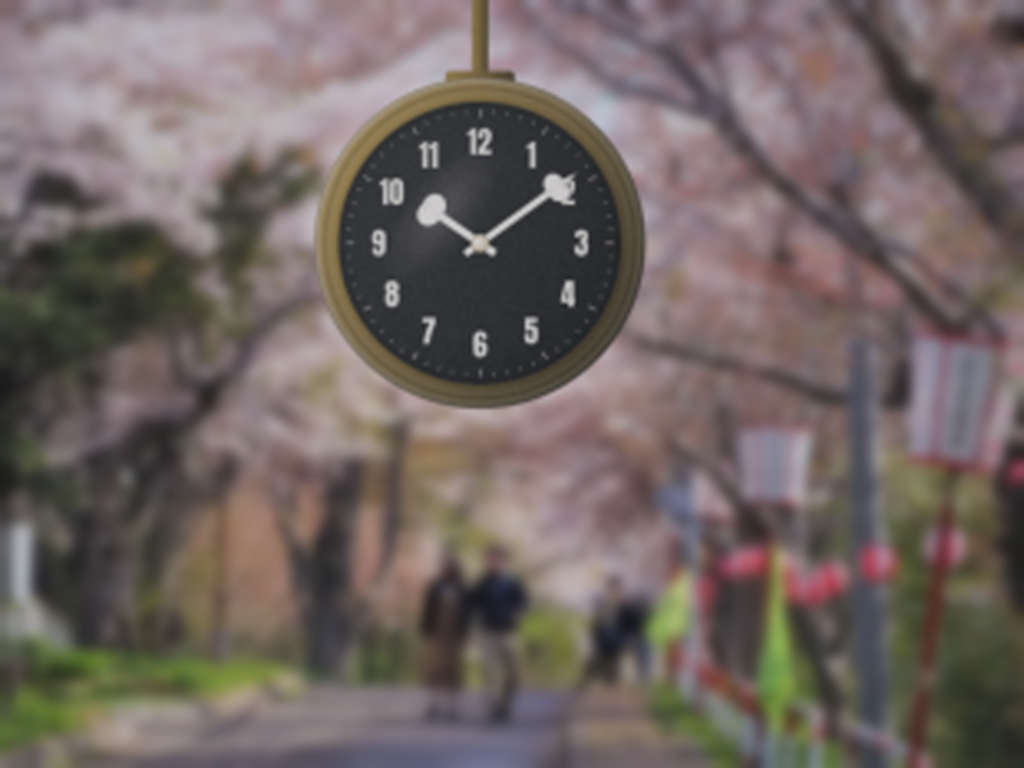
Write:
10,09
